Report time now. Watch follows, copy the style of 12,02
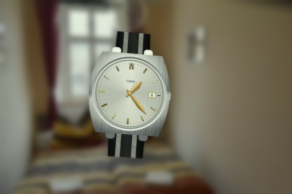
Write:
1,23
